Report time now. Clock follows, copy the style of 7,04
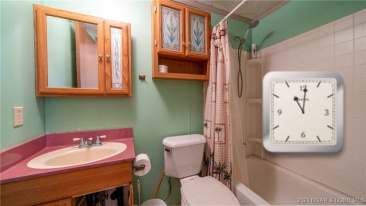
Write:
11,01
